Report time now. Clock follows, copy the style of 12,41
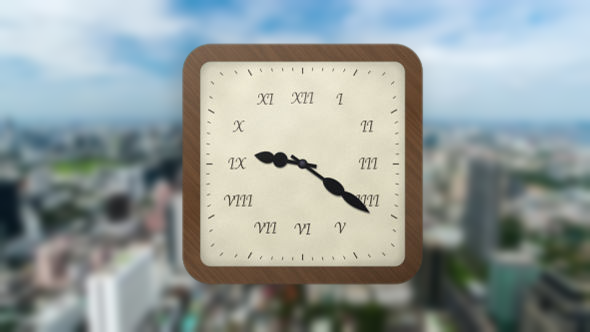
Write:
9,21
